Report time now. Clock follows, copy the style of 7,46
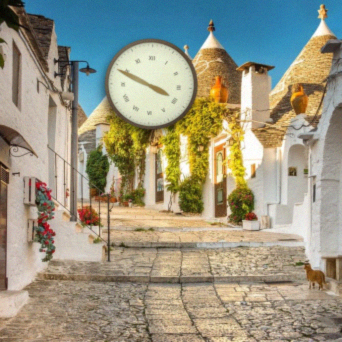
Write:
3,49
